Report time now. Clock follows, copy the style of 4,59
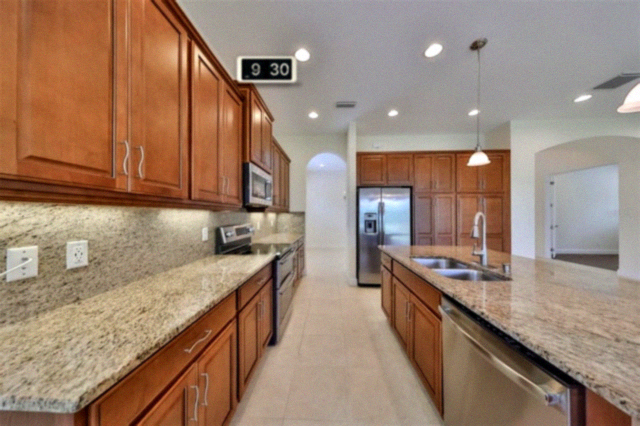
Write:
9,30
